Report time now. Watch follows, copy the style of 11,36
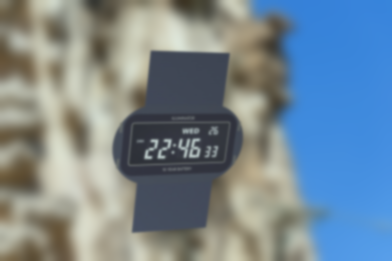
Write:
22,46
